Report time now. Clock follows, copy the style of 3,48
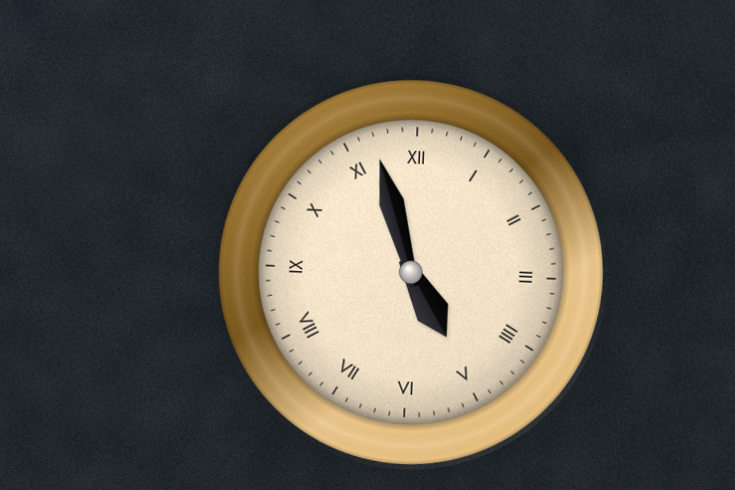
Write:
4,57
